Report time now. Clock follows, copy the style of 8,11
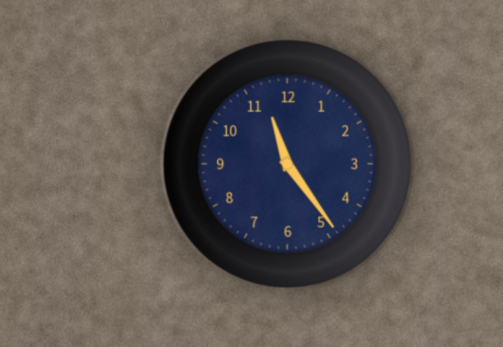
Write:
11,24
